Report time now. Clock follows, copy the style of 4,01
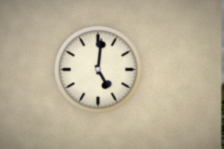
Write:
5,01
